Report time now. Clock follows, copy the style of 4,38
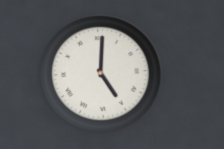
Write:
5,01
